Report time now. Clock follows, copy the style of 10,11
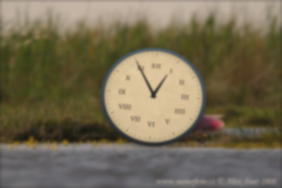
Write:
12,55
